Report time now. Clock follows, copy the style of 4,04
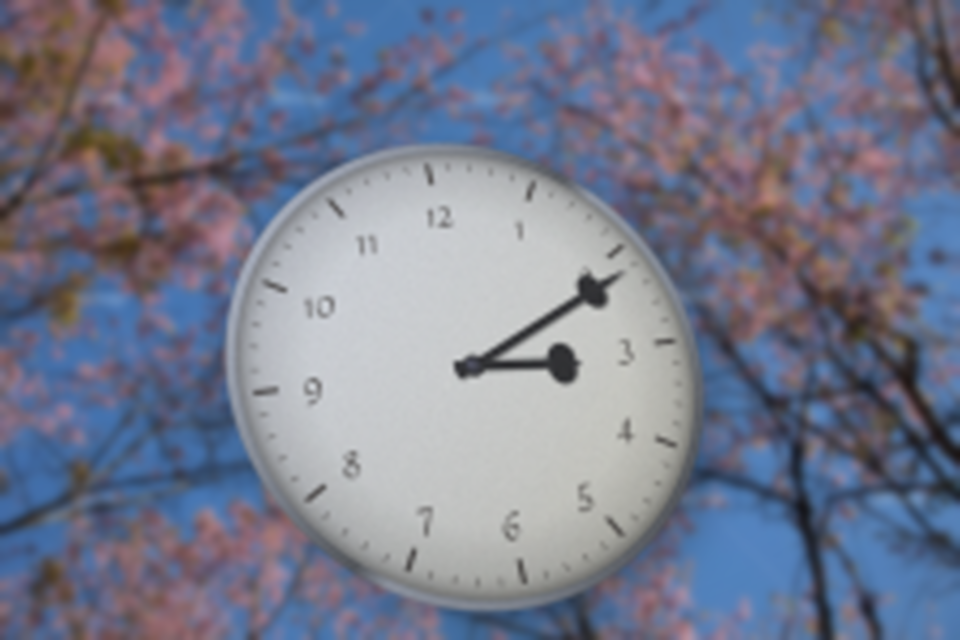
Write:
3,11
